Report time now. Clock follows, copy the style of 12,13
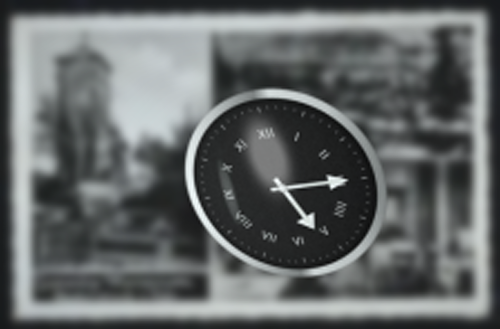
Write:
5,15
